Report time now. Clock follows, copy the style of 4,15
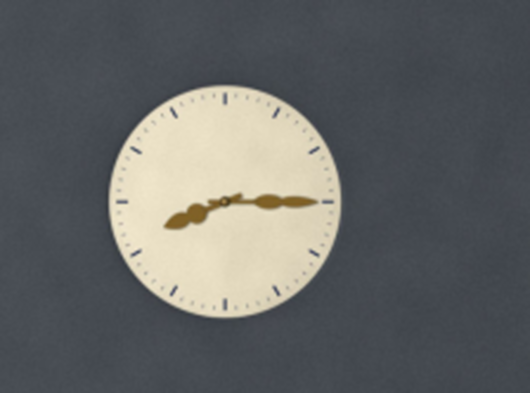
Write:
8,15
